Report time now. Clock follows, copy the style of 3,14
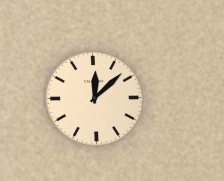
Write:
12,08
